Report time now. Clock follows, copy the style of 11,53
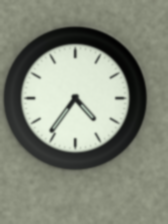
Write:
4,36
